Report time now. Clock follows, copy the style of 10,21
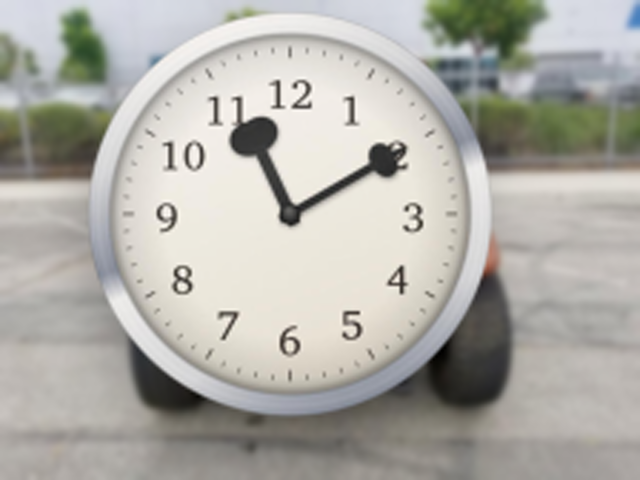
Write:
11,10
